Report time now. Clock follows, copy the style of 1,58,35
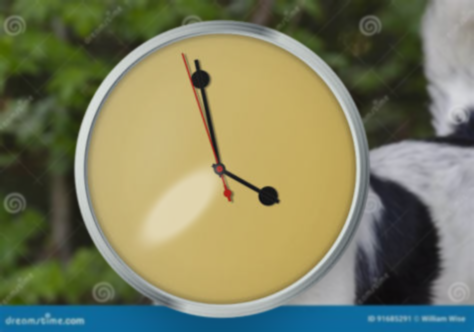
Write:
3,57,57
